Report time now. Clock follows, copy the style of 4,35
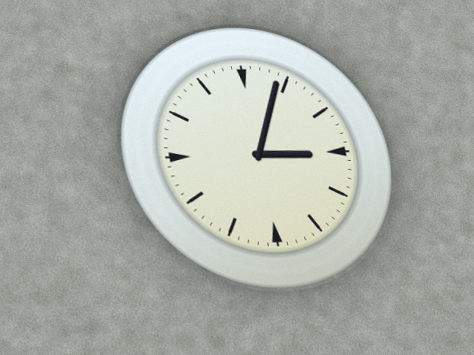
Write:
3,04
